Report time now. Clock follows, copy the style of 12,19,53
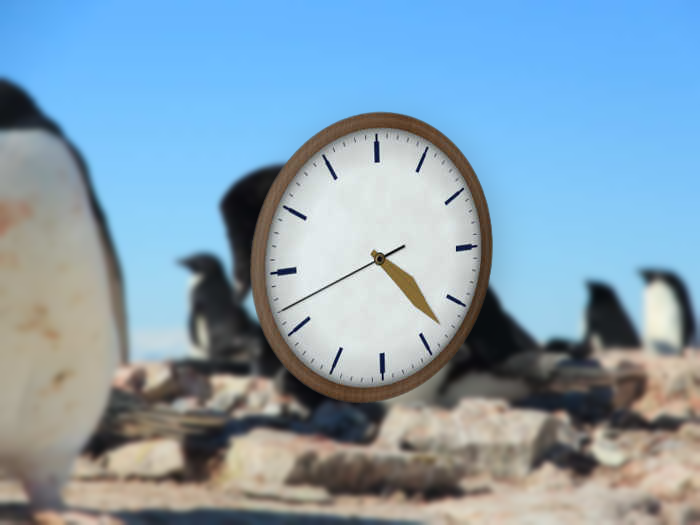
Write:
4,22,42
